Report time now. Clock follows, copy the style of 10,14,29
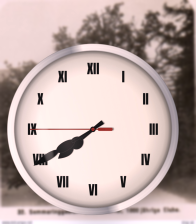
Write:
7,39,45
